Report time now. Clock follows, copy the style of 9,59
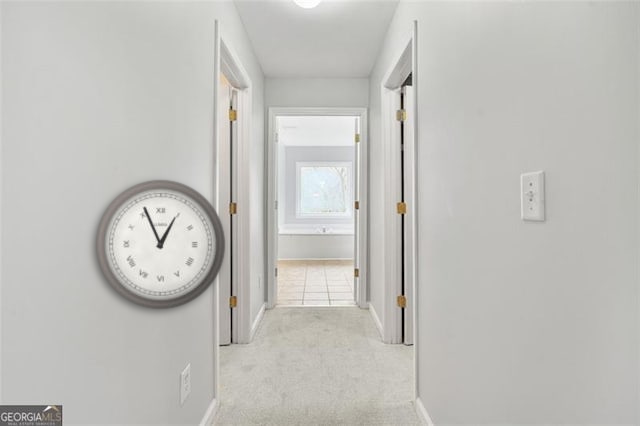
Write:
12,56
